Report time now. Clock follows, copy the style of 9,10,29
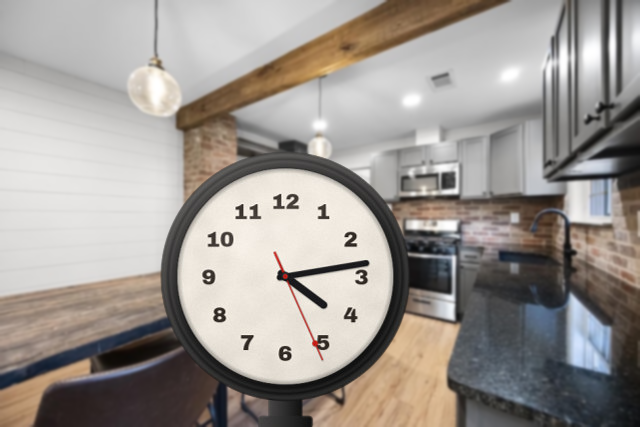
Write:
4,13,26
